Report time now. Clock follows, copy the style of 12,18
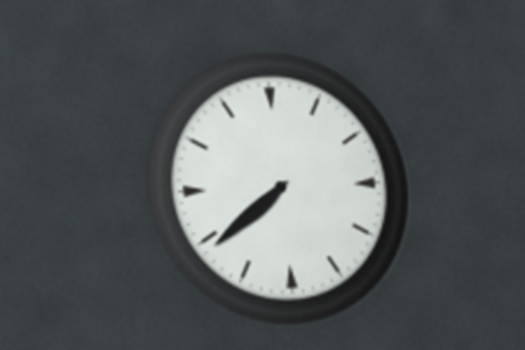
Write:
7,39
